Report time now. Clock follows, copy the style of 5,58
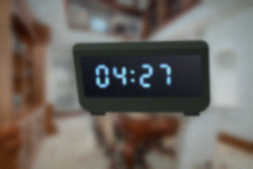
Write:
4,27
